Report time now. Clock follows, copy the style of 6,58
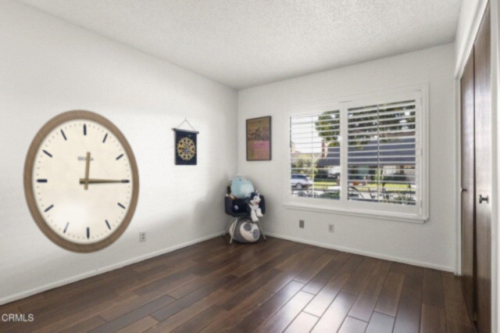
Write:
12,15
